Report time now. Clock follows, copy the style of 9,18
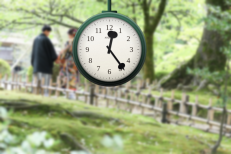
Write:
12,24
